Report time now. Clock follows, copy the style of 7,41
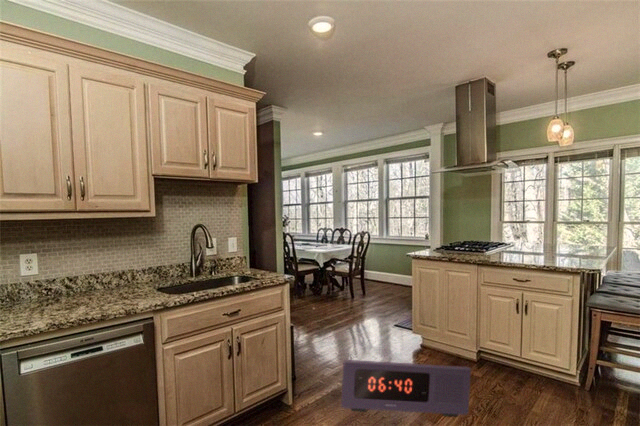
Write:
6,40
